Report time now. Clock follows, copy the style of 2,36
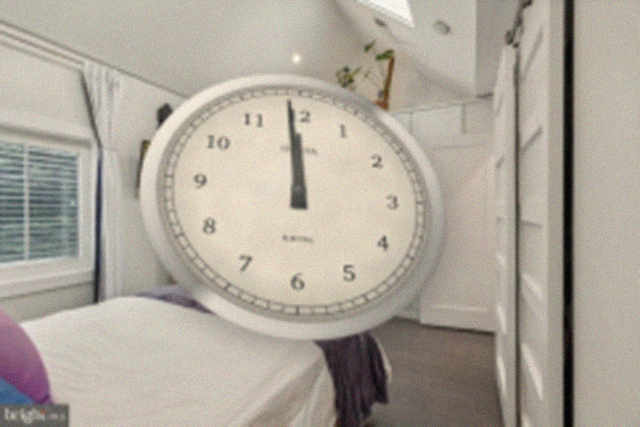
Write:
11,59
